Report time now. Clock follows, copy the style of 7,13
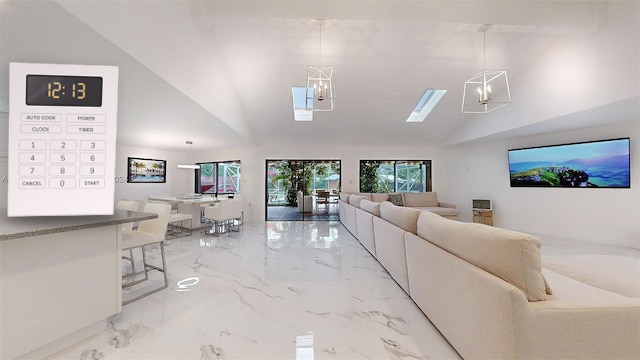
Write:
12,13
